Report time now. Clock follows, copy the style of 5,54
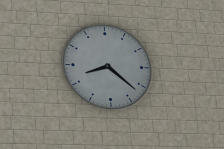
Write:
8,22
